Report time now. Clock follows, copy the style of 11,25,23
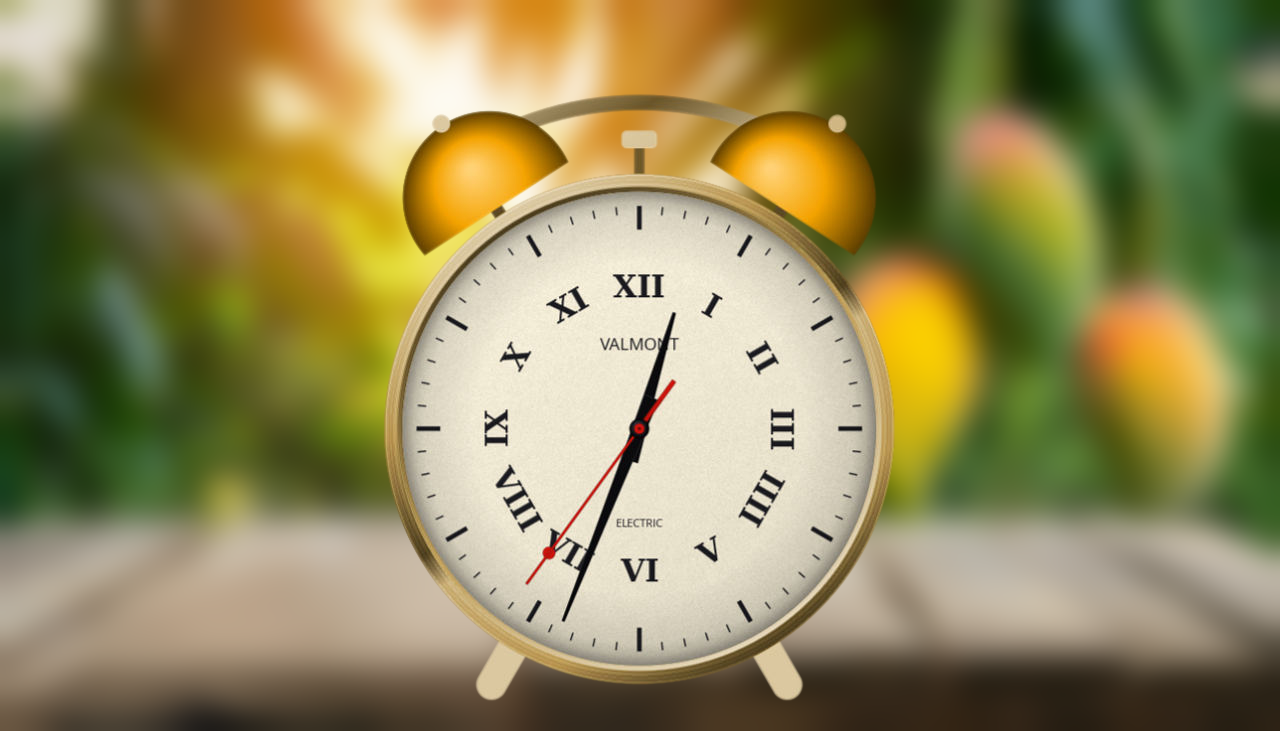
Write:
12,33,36
